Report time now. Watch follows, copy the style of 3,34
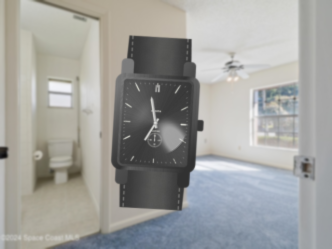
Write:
6,58
